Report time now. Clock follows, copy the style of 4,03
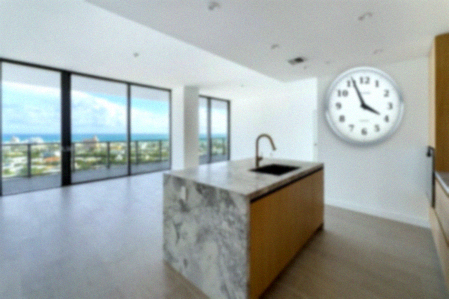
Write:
3,56
